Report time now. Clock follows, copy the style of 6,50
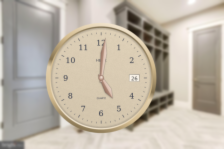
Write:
5,01
